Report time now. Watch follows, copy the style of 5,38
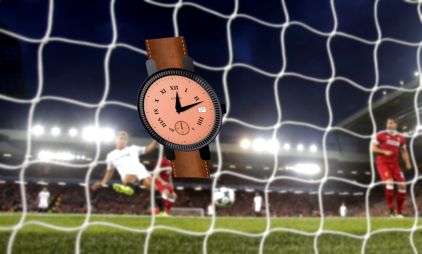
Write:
12,12
